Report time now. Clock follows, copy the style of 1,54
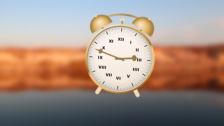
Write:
2,48
